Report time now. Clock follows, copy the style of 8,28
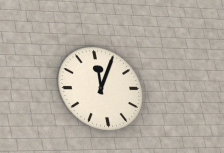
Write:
12,05
